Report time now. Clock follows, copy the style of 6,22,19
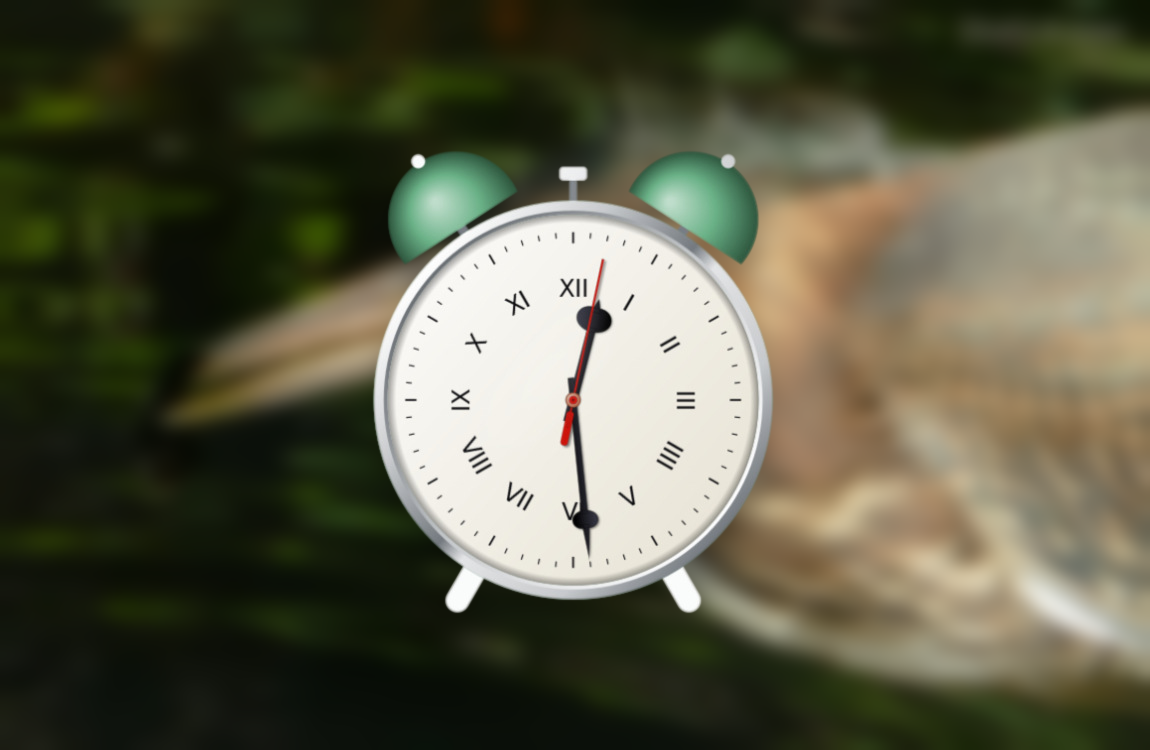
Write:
12,29,02
